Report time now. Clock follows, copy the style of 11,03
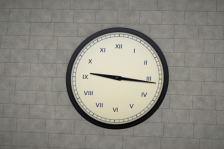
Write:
9,16
